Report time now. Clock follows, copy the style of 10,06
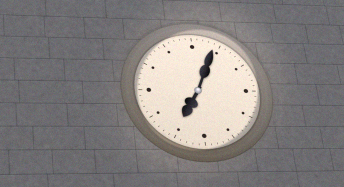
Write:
7,04
